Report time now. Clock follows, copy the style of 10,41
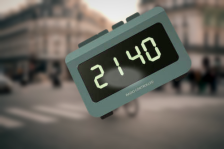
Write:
21,40
